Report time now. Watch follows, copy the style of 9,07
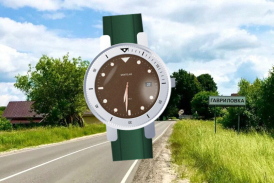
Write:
6,31
